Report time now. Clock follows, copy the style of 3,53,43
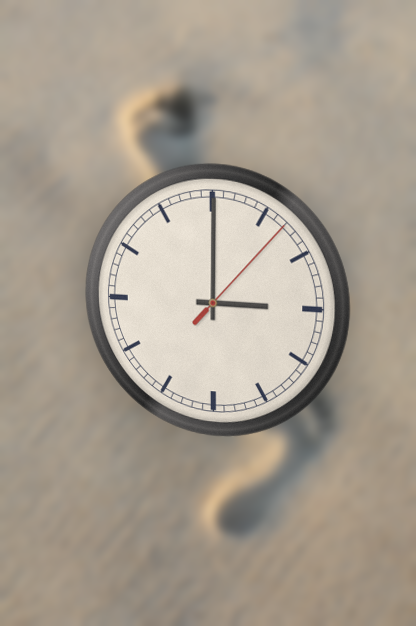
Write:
3,00,07
